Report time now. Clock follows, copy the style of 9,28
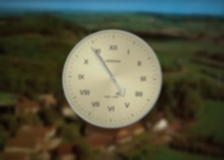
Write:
4,54
